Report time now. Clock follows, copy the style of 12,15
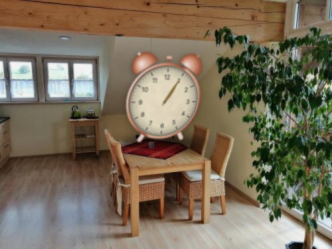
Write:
1,05
